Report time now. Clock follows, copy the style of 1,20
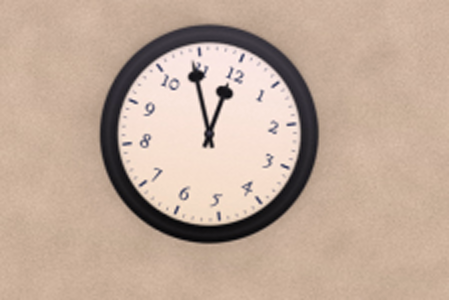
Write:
11,54
